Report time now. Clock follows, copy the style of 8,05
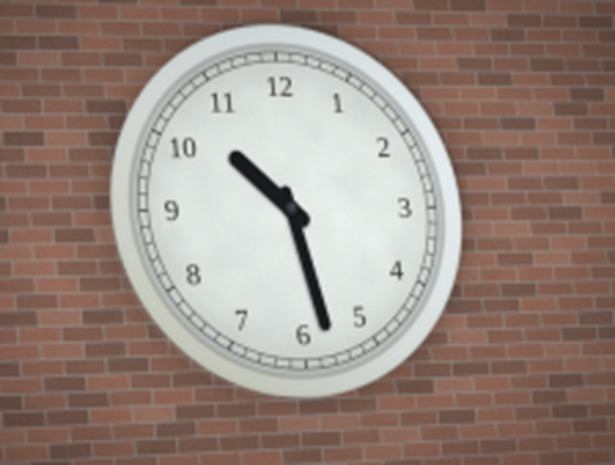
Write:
10,28
